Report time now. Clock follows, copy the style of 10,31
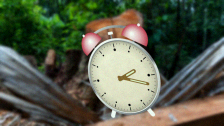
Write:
2,18
